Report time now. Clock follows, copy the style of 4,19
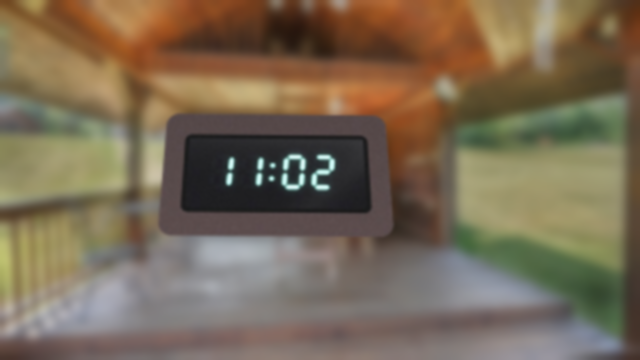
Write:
11,02
